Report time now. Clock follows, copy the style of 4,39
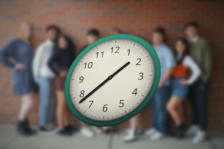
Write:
1,38
